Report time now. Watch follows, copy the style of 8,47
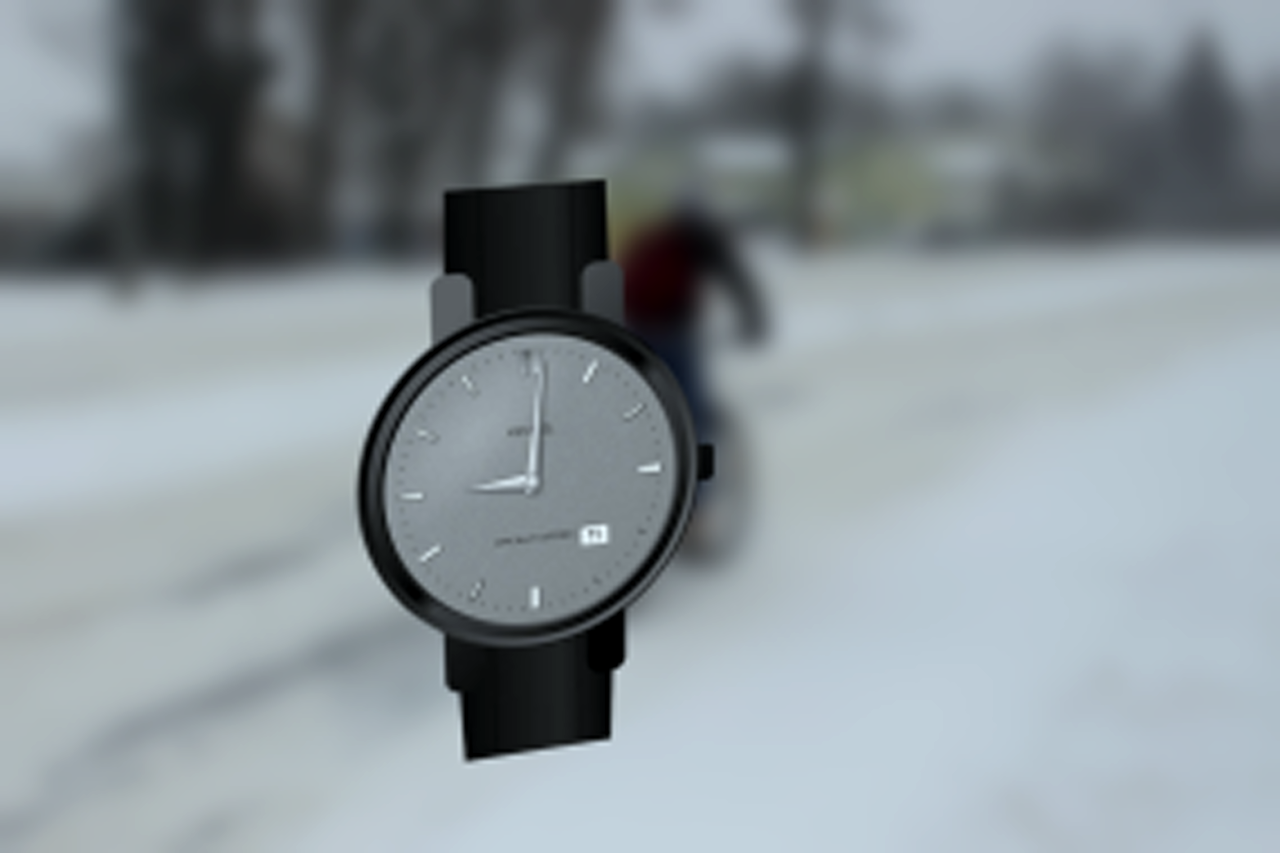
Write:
9,01
